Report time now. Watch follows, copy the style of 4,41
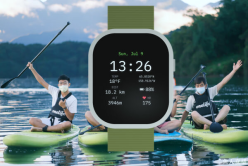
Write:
13,26
